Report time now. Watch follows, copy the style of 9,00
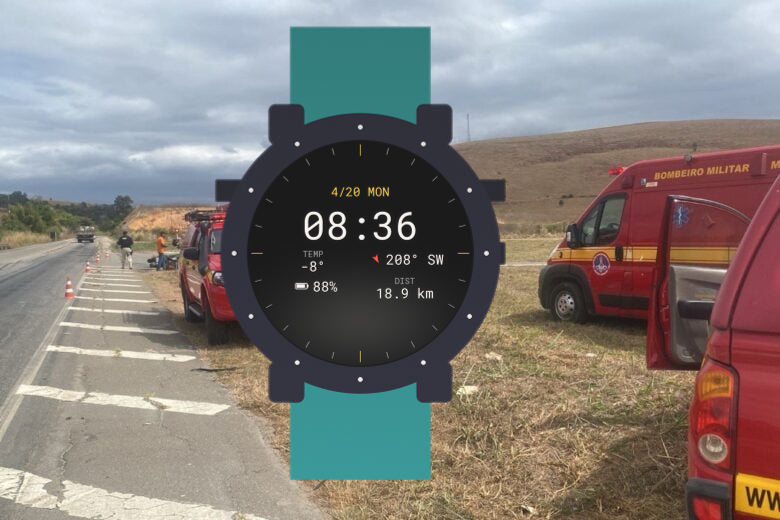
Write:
8,36
